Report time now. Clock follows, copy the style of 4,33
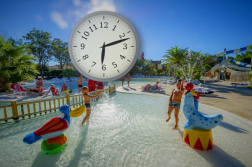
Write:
6,12
